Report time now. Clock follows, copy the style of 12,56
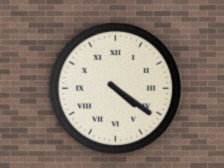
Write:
4,21
